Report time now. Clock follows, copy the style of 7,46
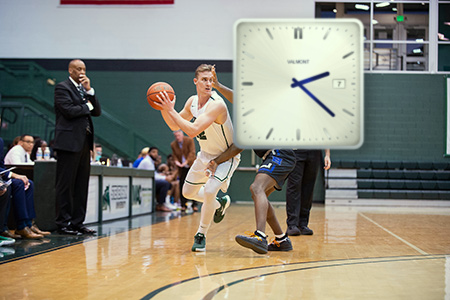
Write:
2,22
